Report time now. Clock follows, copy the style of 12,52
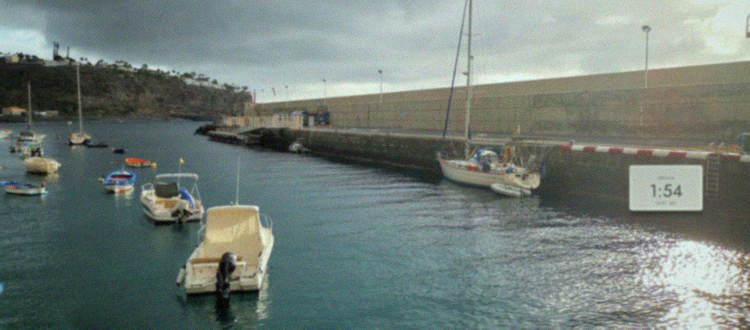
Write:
1,54
